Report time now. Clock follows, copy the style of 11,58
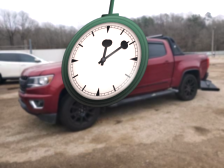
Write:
12,09
